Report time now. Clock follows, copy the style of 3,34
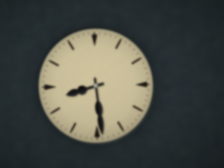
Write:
8,29
